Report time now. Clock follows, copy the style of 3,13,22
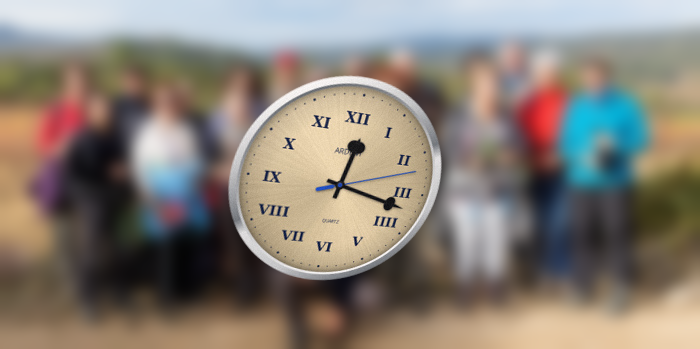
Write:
12,17,12
